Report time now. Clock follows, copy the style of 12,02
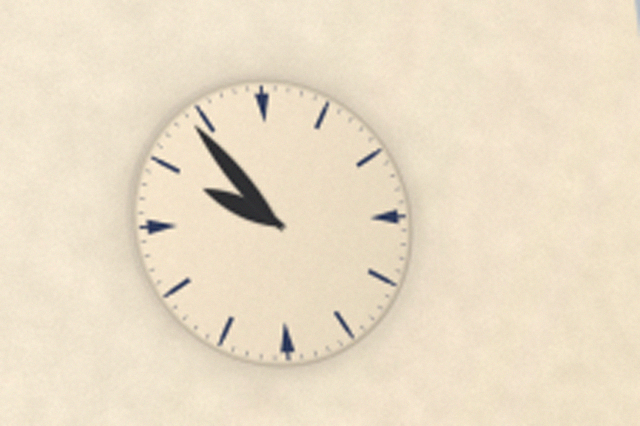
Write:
9,54
